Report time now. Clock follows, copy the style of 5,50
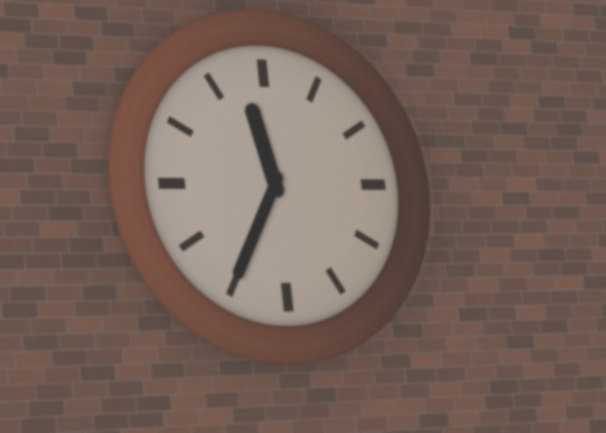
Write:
11,35
